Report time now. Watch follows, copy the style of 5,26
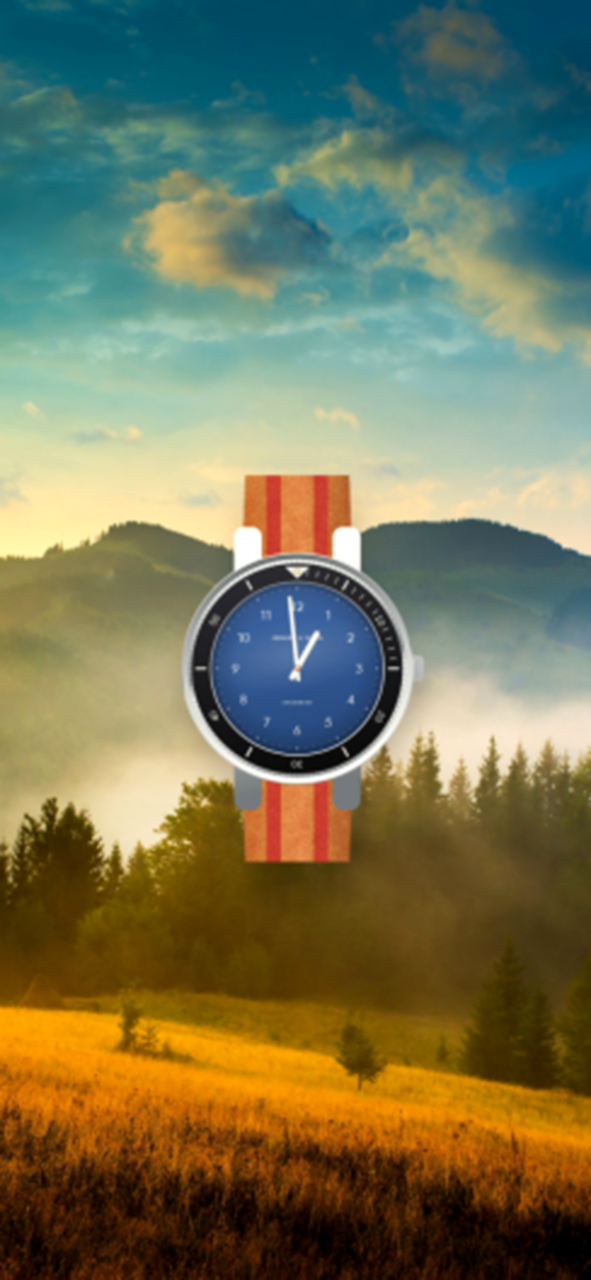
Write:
12,59
